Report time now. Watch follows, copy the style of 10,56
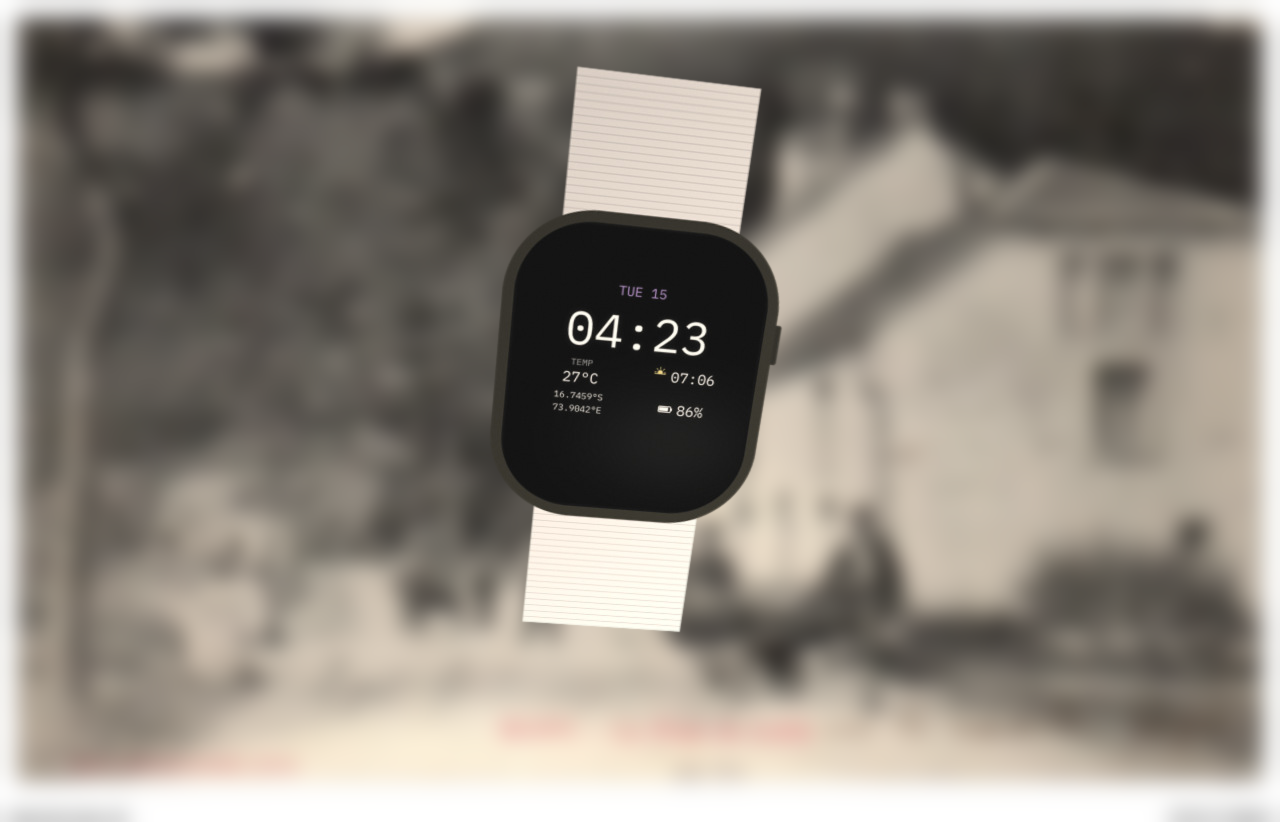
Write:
4,23
